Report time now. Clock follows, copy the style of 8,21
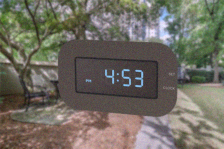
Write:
4,53
